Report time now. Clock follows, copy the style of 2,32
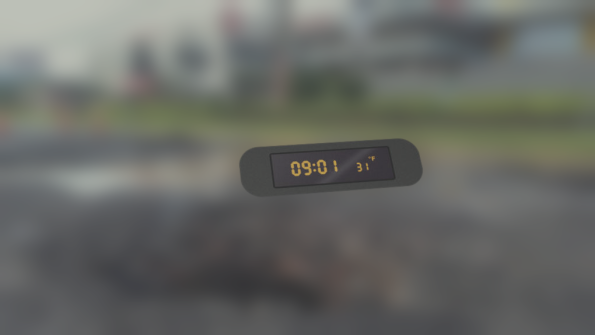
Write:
9,01
